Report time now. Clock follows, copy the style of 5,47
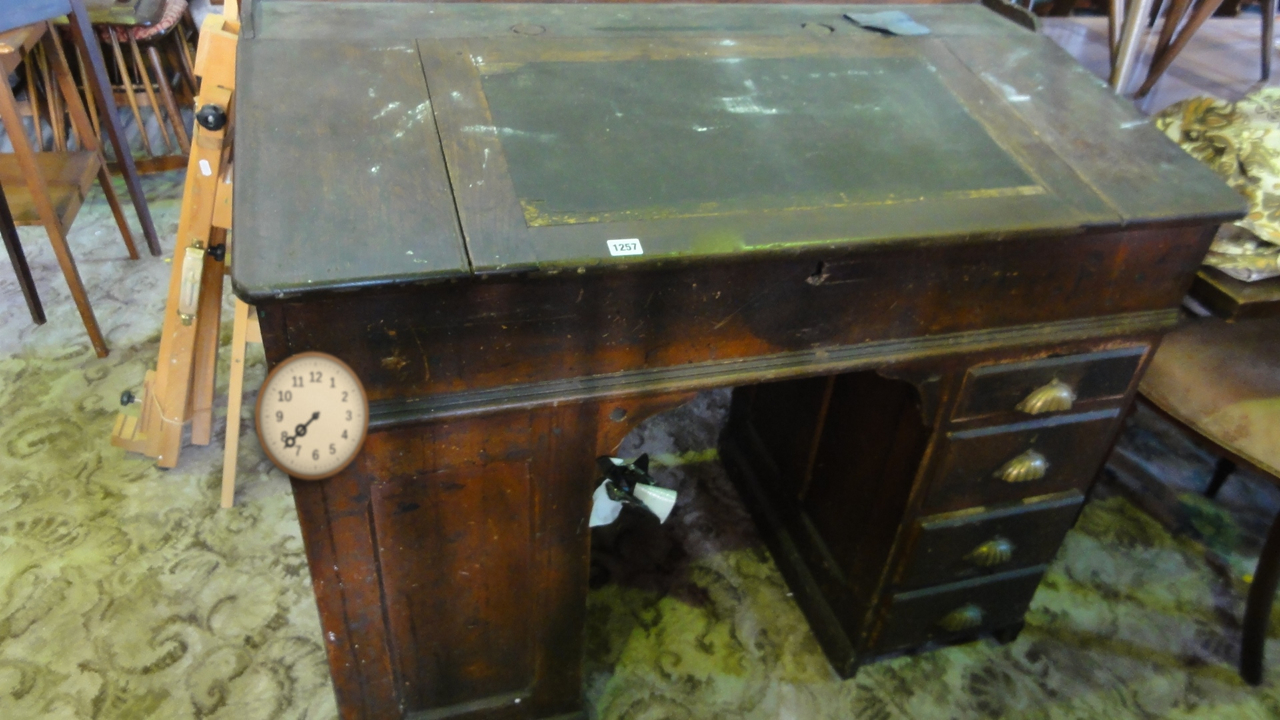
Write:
7,38
